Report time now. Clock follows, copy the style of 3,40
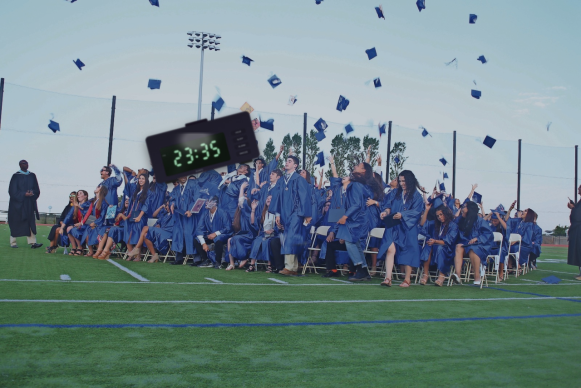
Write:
23,35
